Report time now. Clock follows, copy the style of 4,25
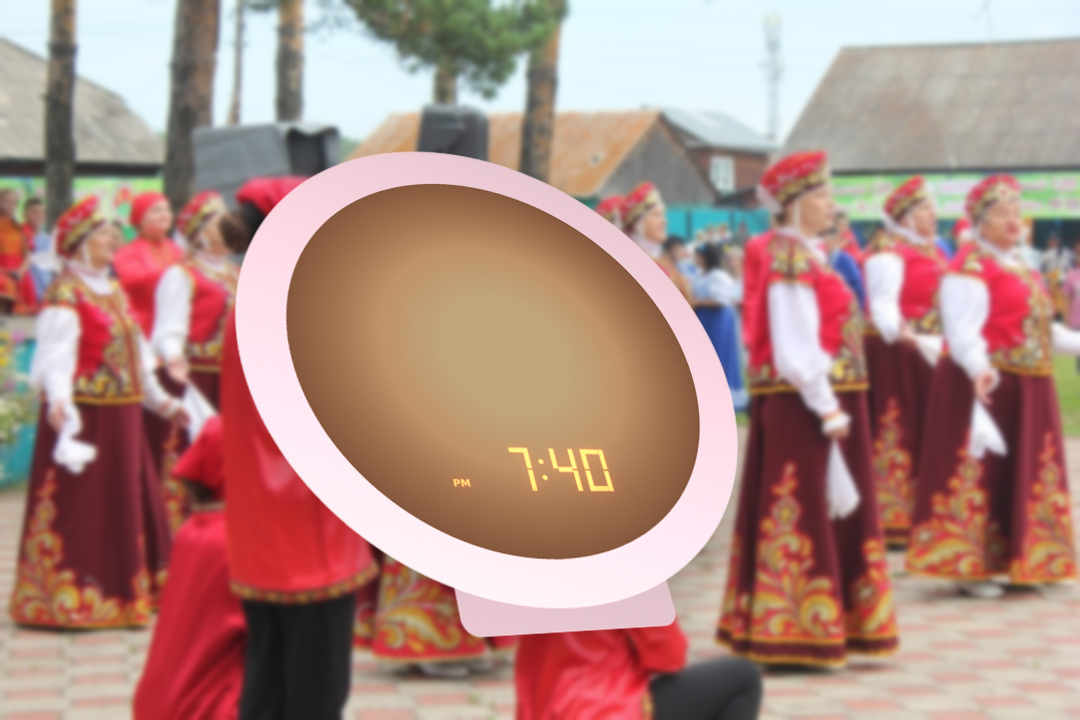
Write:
7,40
